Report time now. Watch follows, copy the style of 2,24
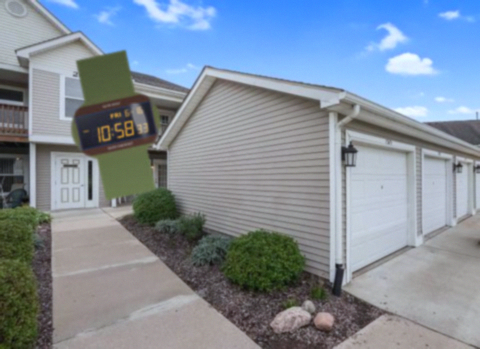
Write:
10,58
